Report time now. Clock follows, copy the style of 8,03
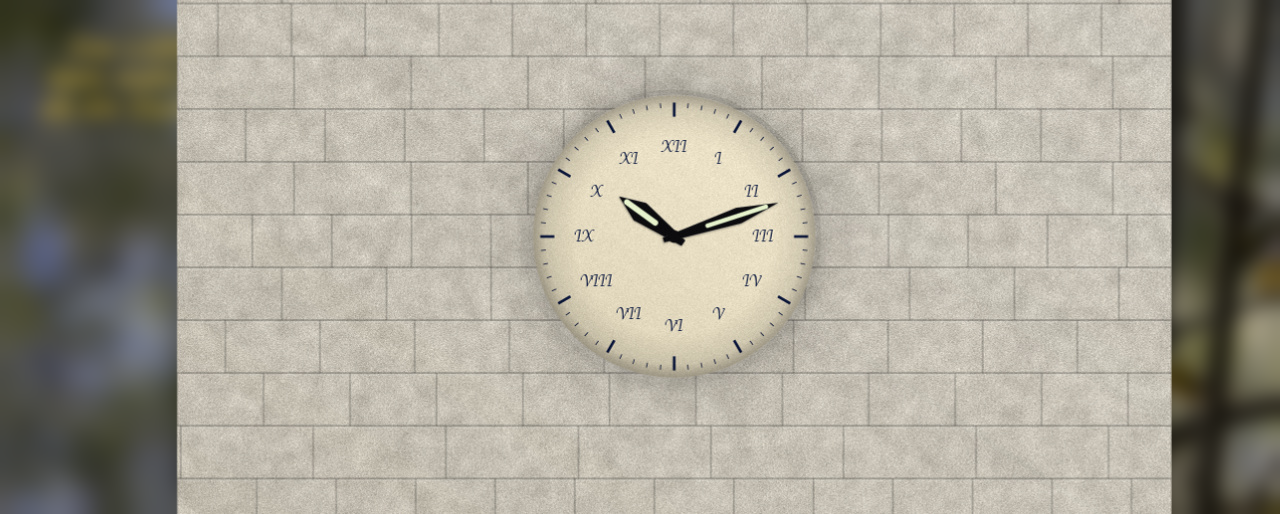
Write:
10,12
